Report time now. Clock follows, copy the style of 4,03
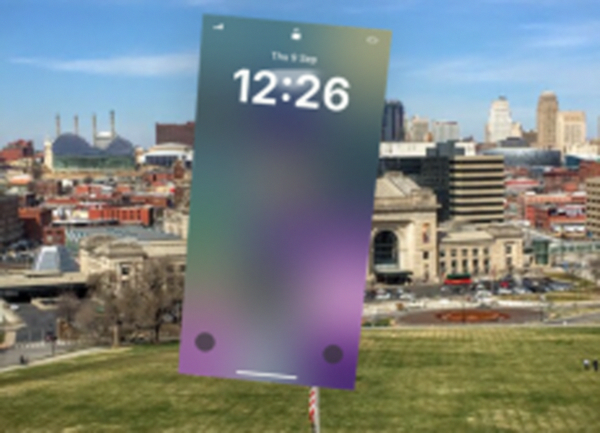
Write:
12,26
